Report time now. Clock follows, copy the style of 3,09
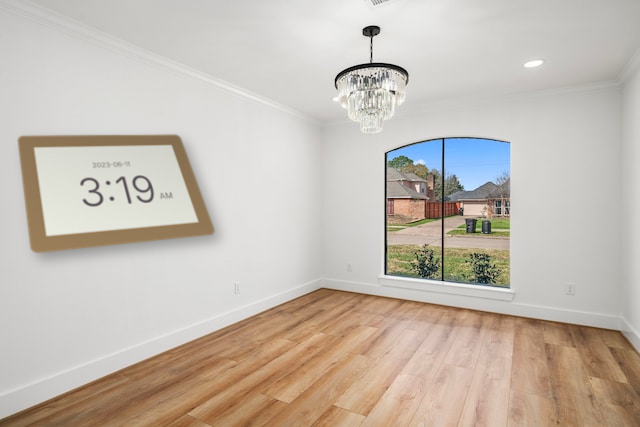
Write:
3,19
